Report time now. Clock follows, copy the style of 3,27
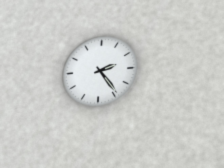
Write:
2,24
